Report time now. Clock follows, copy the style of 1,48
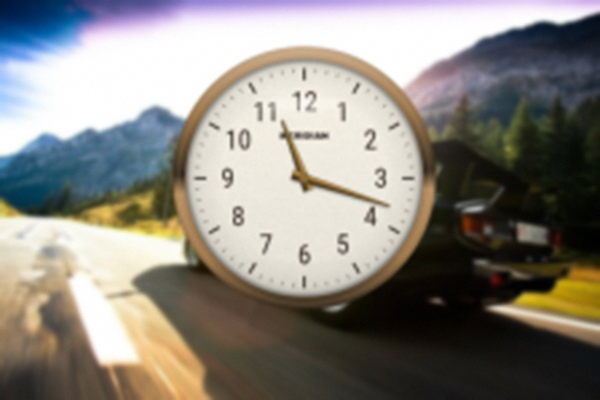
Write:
11,18
